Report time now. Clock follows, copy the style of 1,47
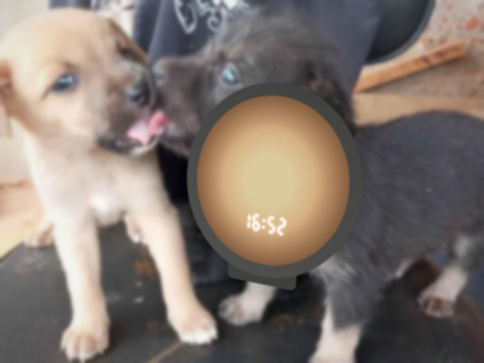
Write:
16,52
